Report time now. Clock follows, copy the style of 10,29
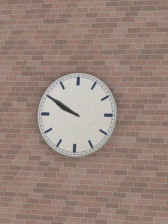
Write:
9,50
